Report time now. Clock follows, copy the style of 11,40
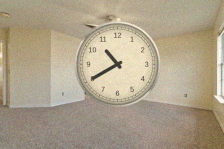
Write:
10,40
